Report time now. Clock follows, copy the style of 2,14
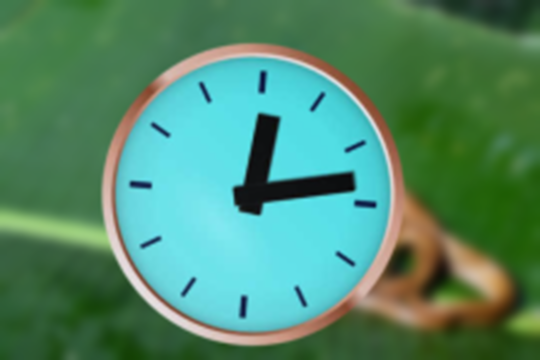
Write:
12,13
